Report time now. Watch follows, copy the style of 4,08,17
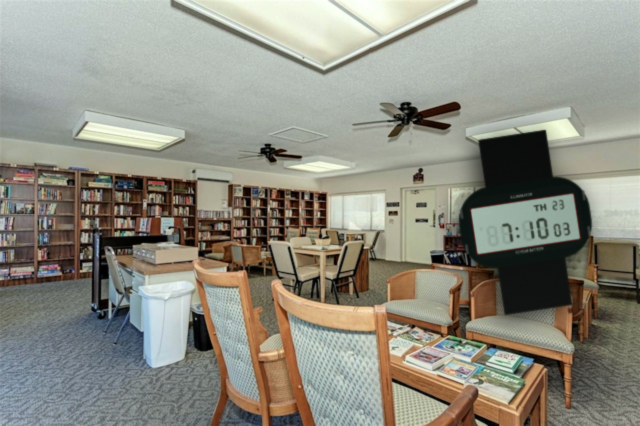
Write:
7,10,03
